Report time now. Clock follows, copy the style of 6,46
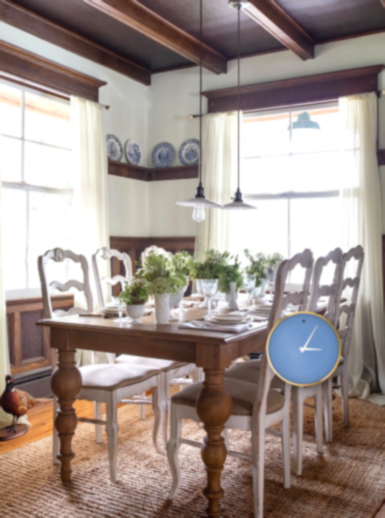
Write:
3,05
